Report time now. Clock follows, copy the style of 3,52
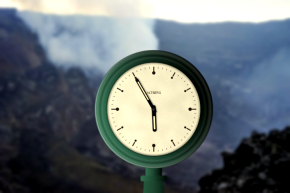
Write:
5,55
